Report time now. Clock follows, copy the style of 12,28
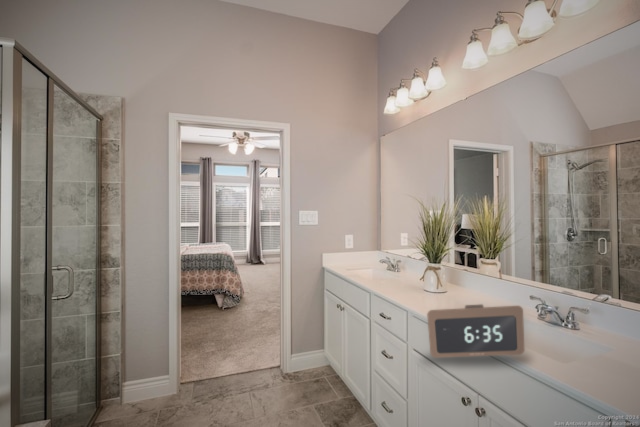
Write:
6,35
